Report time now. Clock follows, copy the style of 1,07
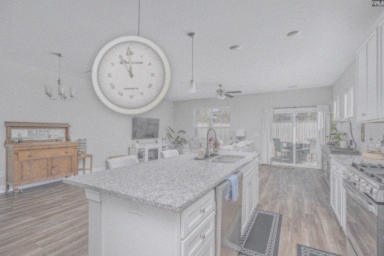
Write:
10,59
